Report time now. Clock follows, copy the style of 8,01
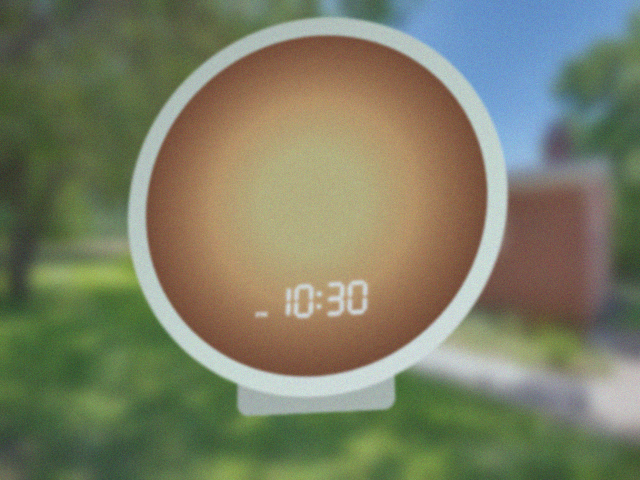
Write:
10,30
